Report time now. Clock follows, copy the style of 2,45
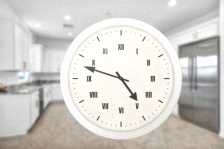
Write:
4,48
